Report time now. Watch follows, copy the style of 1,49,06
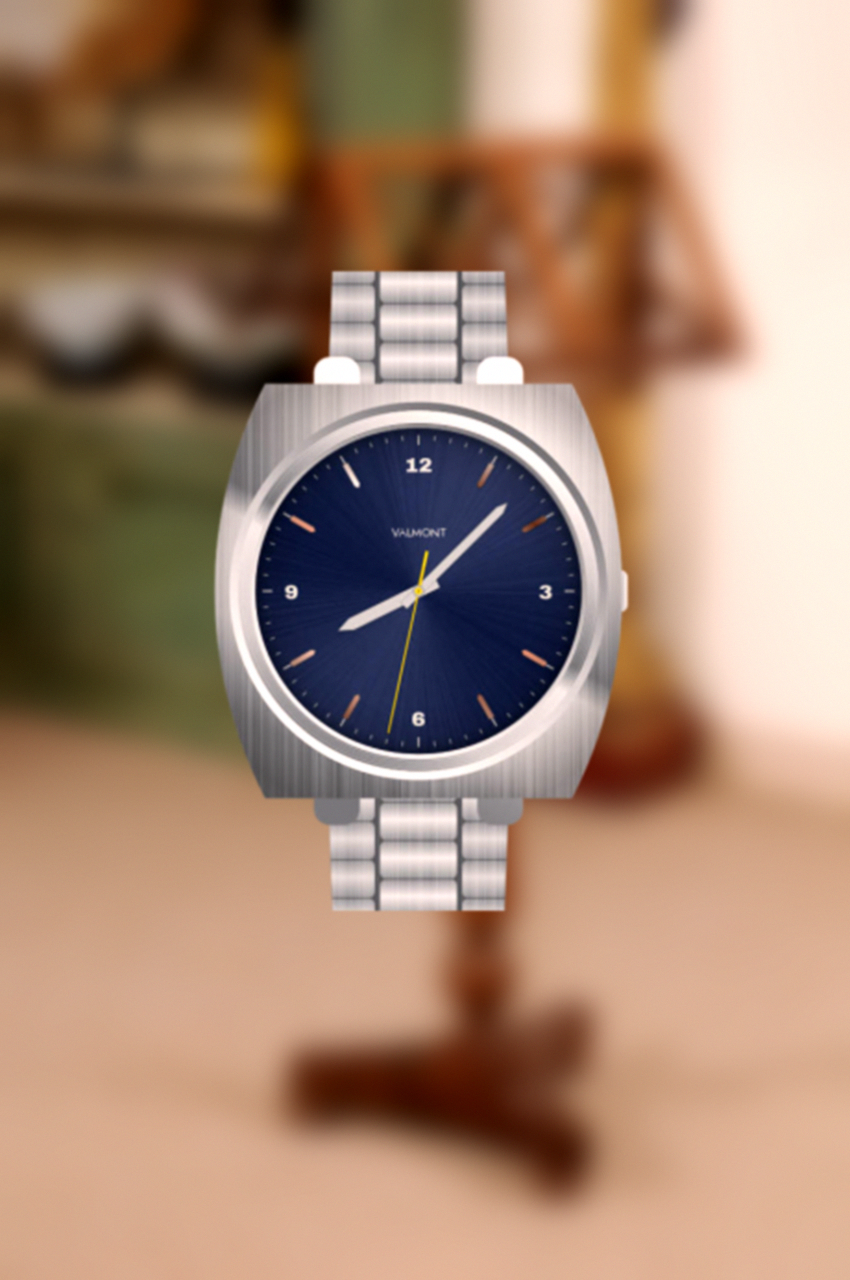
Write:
8,07,32
